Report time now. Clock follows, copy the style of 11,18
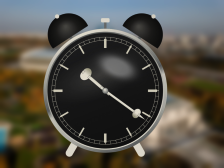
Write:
10,21
